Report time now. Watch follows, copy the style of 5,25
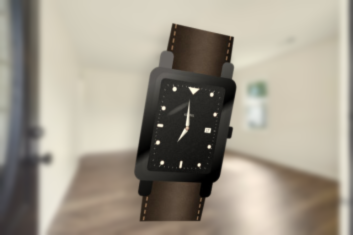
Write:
6,59
